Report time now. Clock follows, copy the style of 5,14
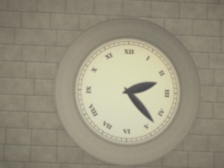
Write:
2,23
